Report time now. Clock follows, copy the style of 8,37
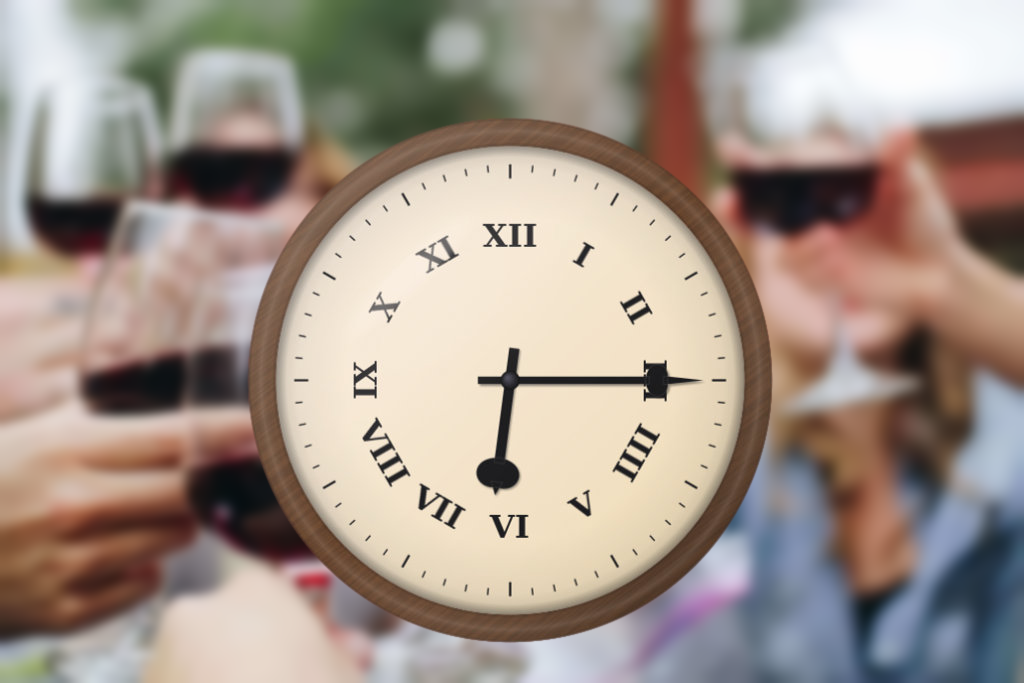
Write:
6,15
